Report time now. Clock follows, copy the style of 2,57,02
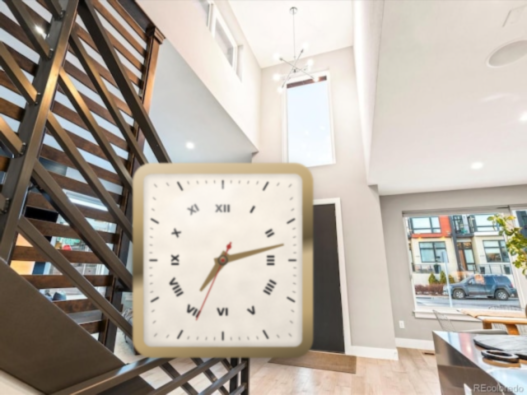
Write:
7,12,34
